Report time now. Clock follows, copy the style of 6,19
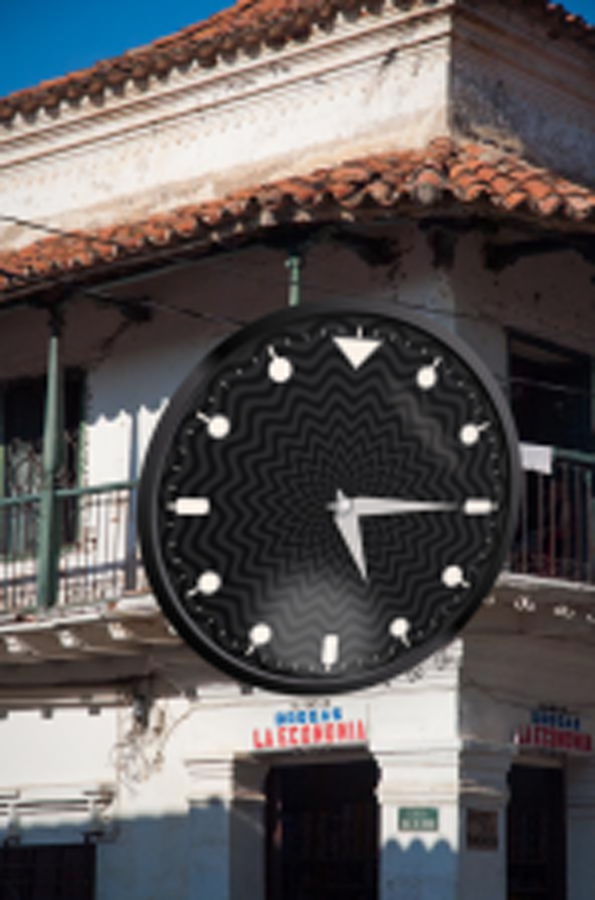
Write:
5,15
